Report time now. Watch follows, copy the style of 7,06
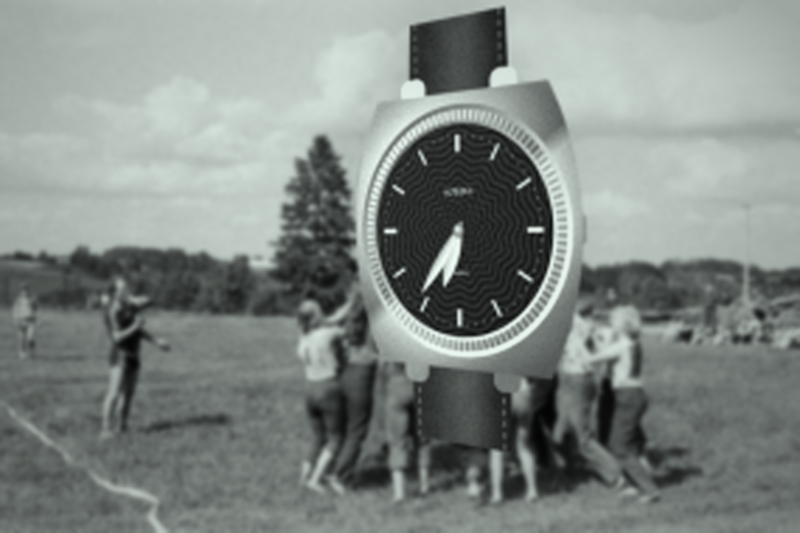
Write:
6,36
